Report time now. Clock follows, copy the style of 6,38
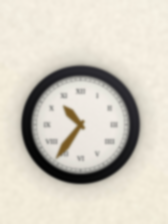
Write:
10,36
